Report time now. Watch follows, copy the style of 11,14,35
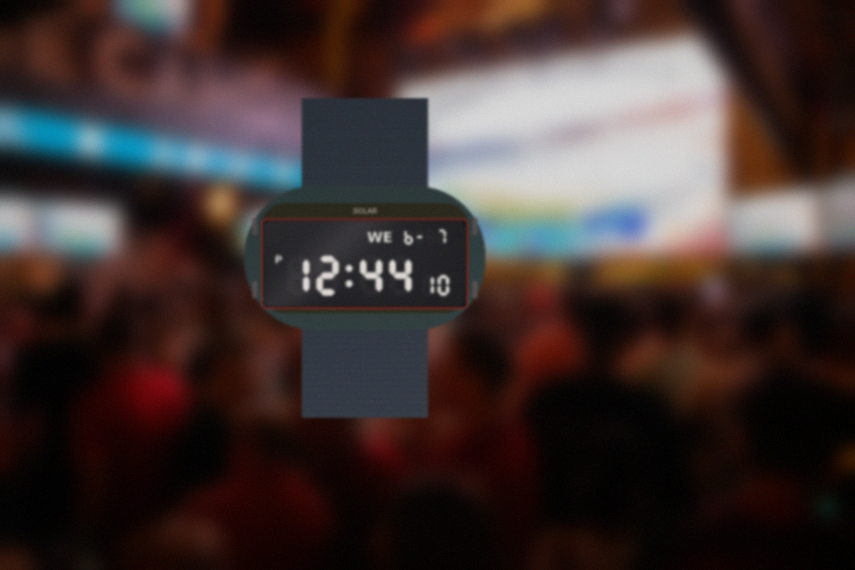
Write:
12,44,10
